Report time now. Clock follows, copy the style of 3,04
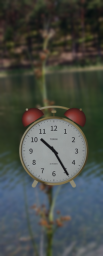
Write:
10,25
